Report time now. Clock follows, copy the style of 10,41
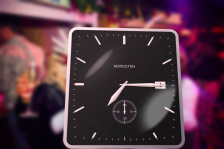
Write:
7,15
